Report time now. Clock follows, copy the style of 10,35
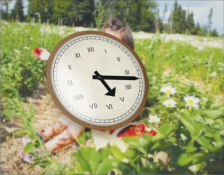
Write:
5,17
